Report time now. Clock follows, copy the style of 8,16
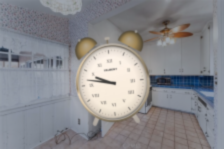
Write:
9,47
